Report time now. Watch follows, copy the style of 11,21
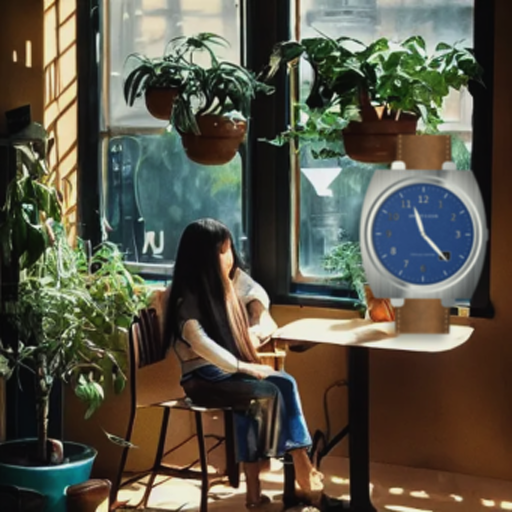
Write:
11,23
